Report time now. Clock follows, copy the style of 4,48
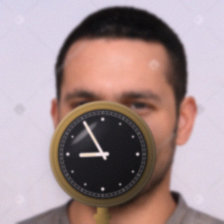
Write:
8,55
